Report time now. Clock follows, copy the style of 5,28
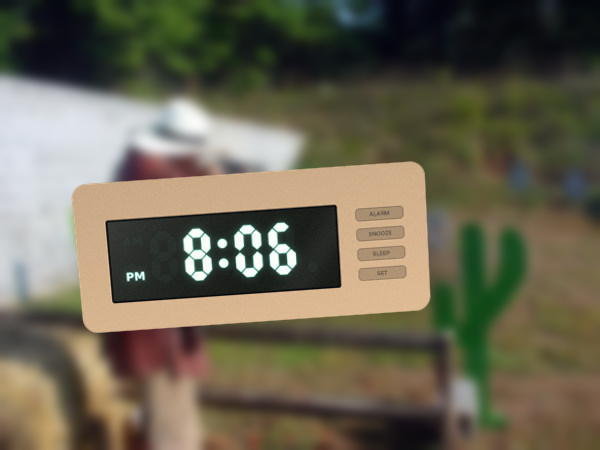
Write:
8,06
